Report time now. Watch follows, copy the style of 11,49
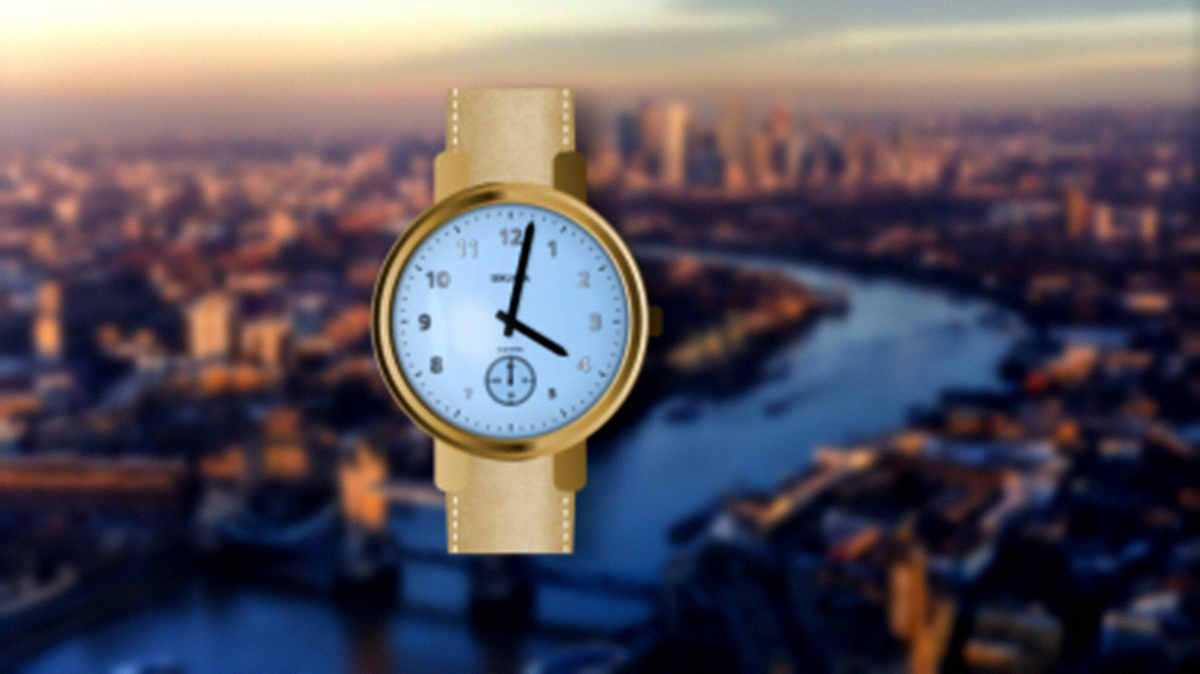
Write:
4,02
